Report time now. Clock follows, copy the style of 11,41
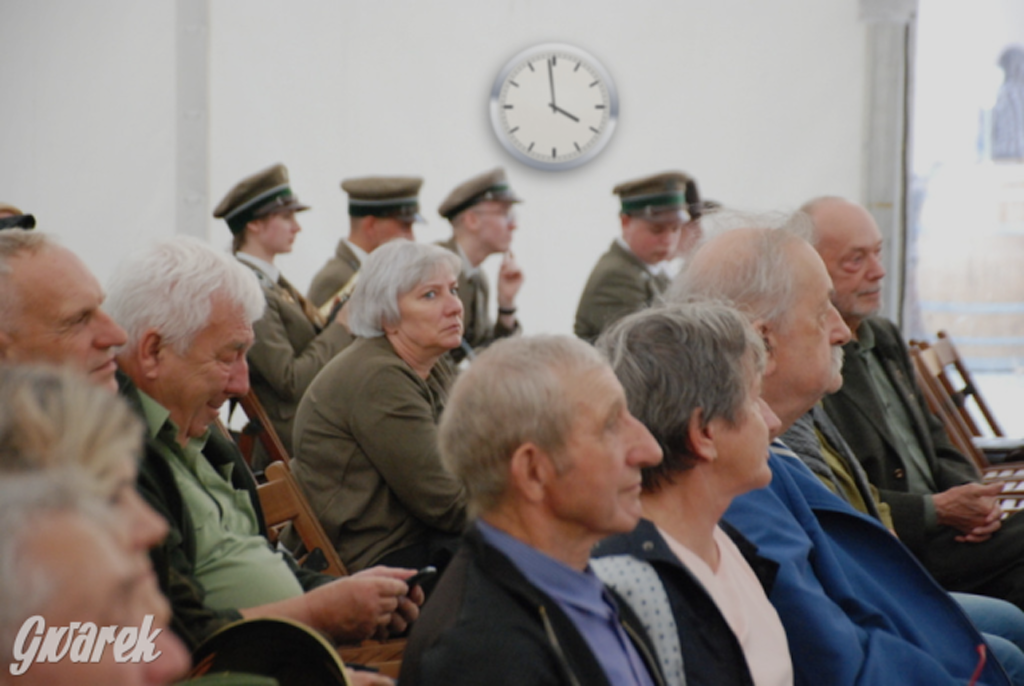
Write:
3,59
